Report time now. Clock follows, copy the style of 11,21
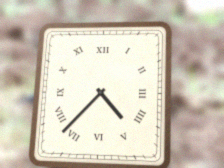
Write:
4,37
